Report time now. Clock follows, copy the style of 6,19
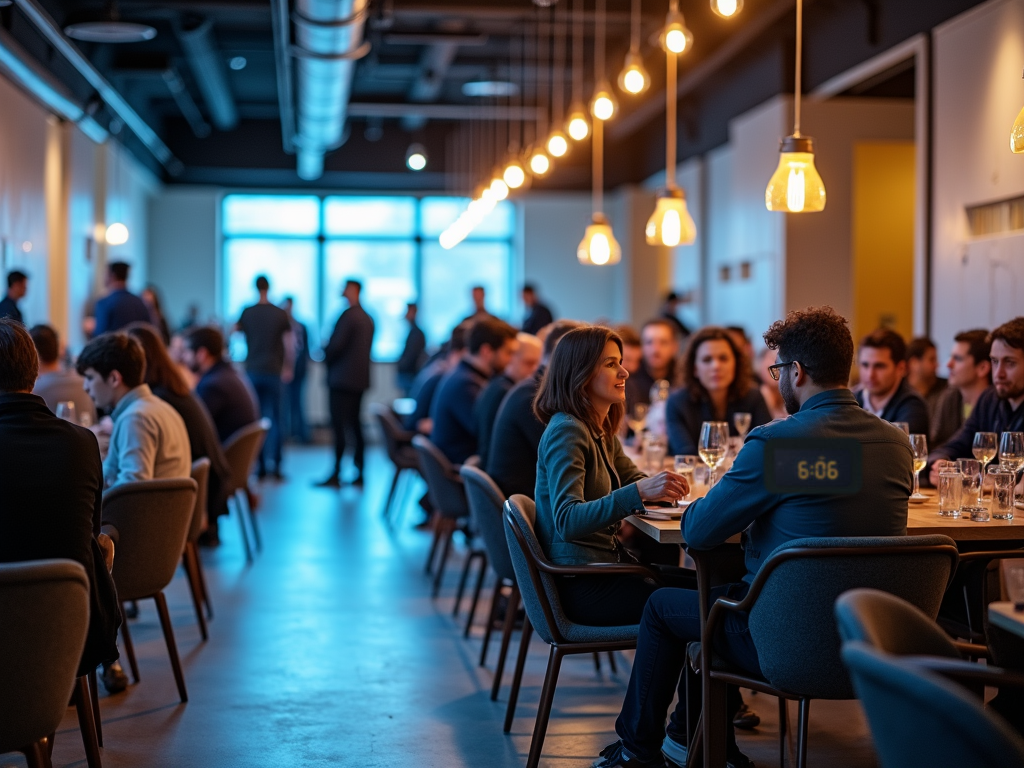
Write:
6,06
